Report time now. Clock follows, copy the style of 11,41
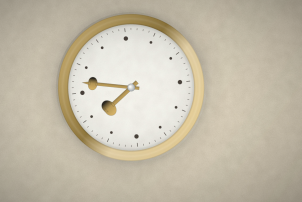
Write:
7,47
